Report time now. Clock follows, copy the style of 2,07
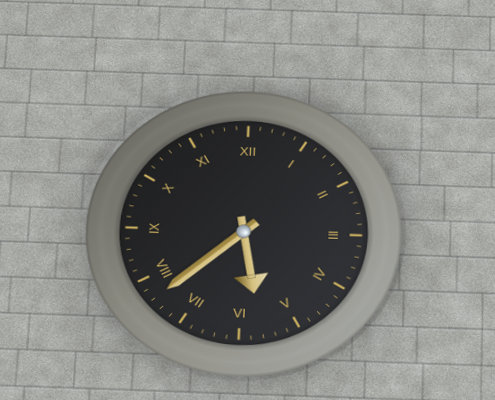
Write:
5,38
